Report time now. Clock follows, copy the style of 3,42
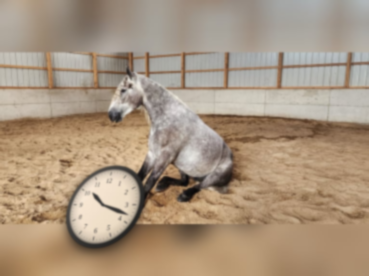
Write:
10,18
